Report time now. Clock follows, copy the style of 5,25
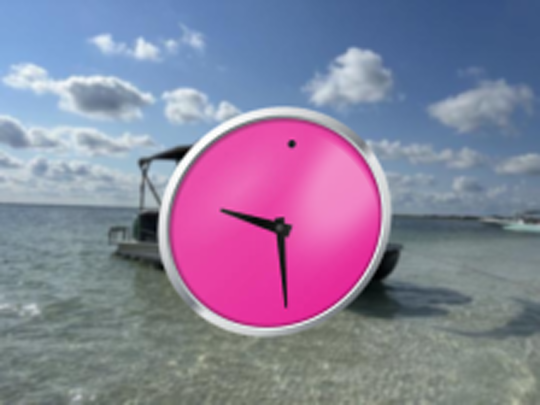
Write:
9,28
